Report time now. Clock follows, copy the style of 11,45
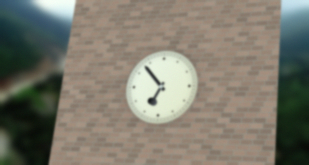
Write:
6,53
